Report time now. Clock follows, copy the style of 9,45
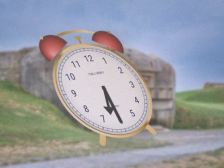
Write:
6,30
